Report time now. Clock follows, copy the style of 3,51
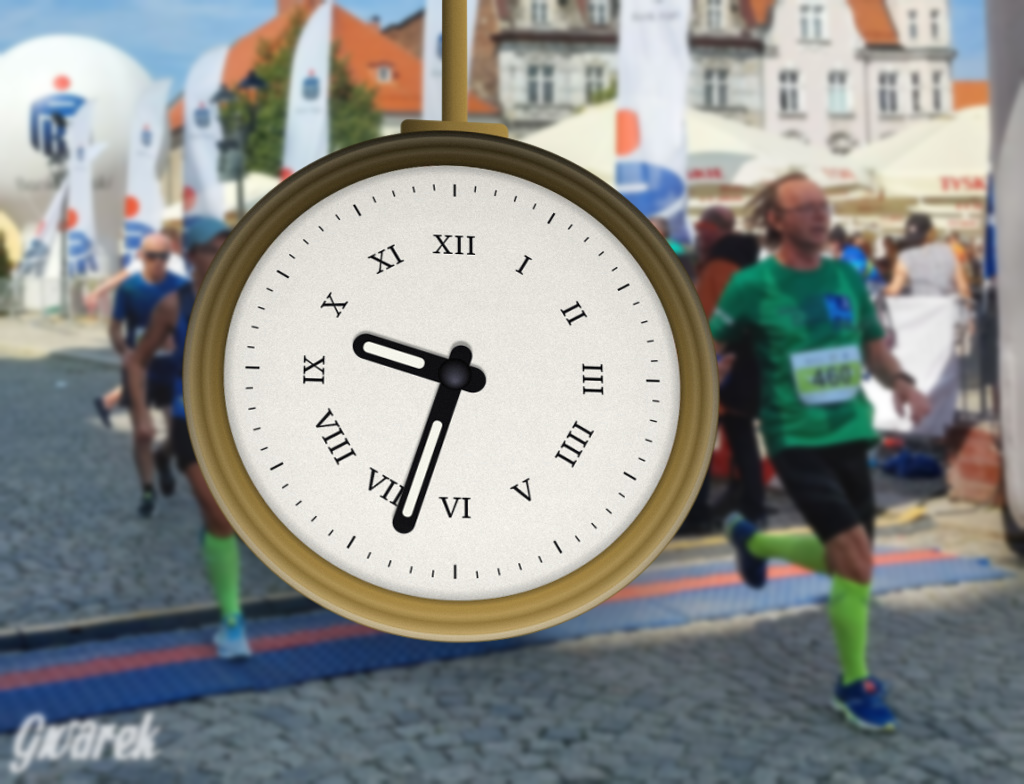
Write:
9,33
